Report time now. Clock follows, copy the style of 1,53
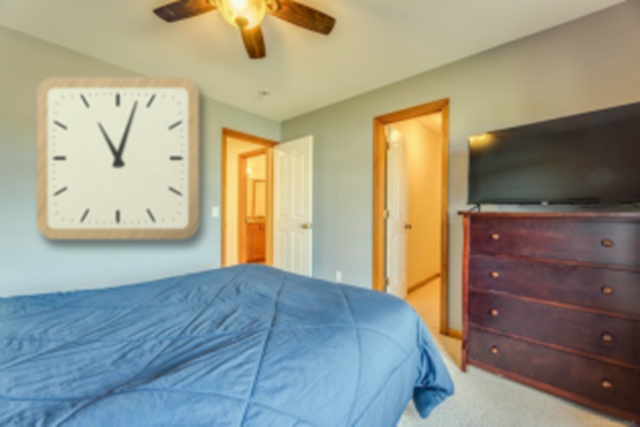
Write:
11,03
